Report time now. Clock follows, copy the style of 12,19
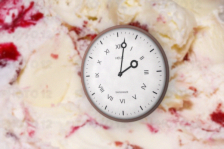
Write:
2,02
